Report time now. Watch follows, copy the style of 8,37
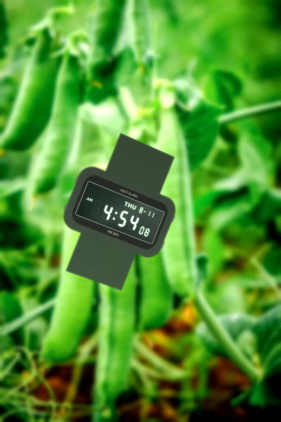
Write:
4,54
